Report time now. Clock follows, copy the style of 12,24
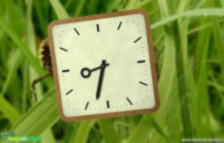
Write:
8,33
